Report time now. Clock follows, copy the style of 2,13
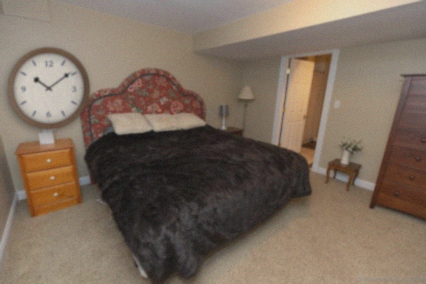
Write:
10,09
